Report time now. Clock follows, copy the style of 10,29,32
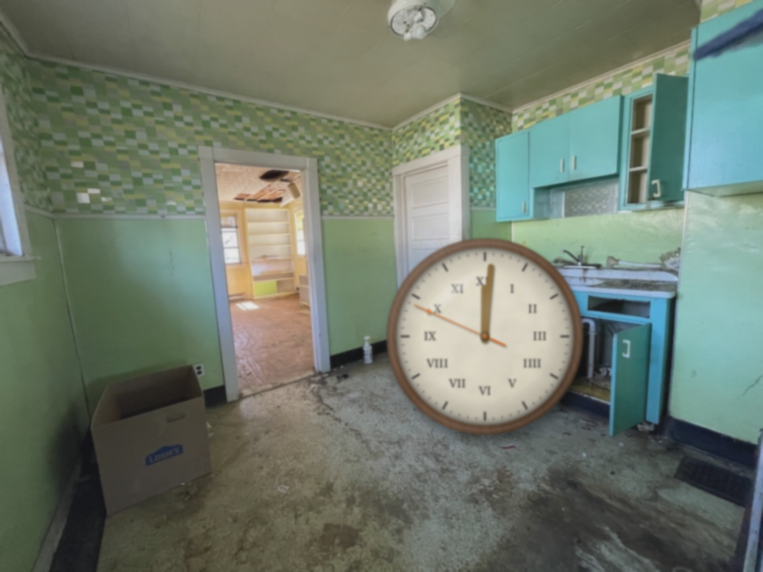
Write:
12,00,49
